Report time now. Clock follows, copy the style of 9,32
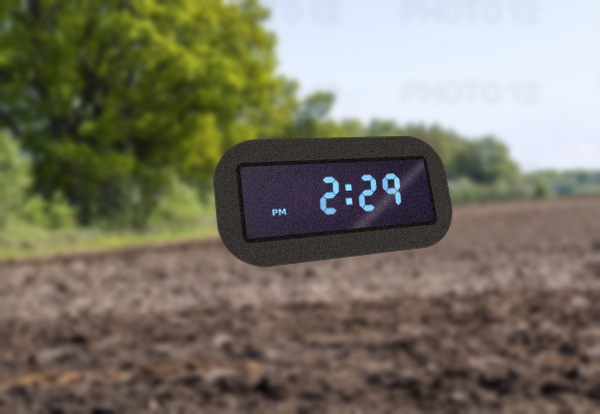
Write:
2,29
